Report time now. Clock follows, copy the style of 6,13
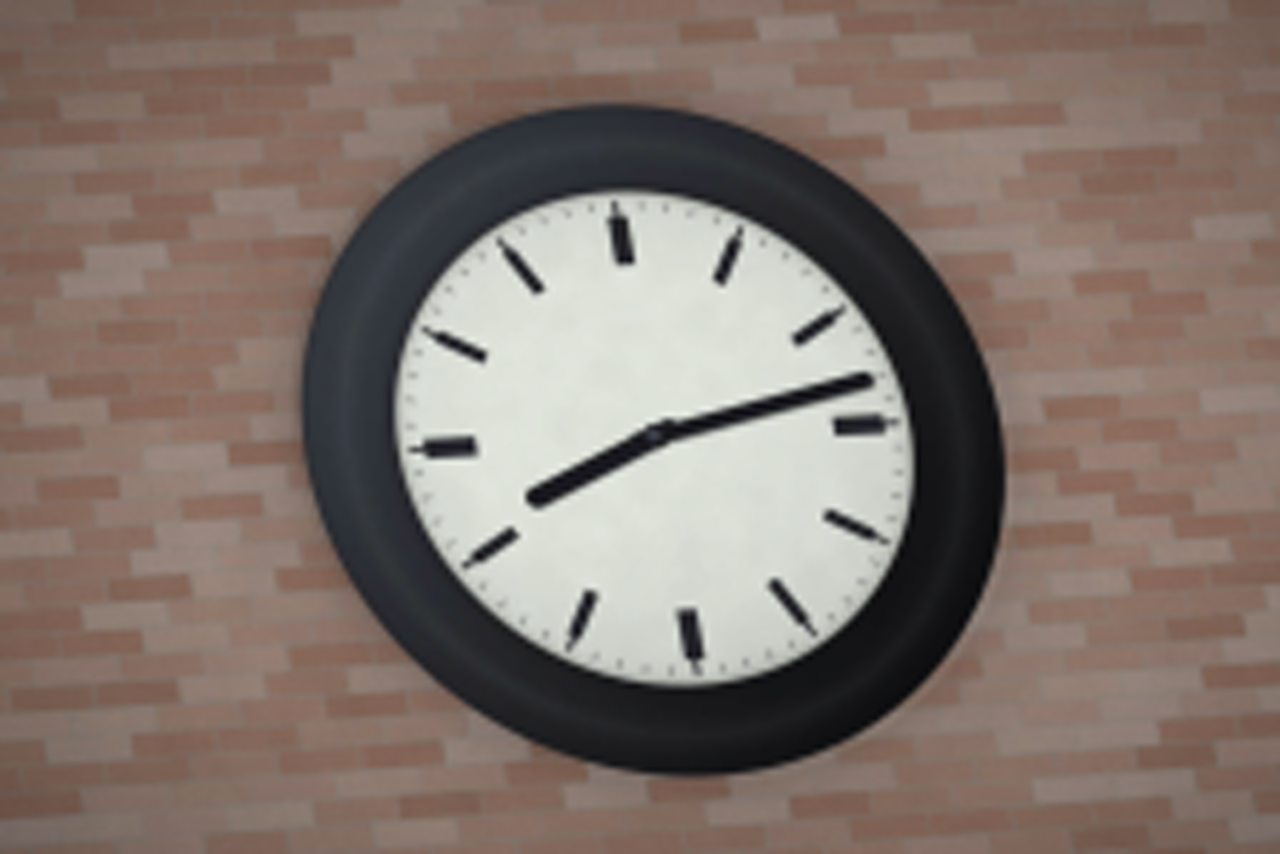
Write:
8,13
